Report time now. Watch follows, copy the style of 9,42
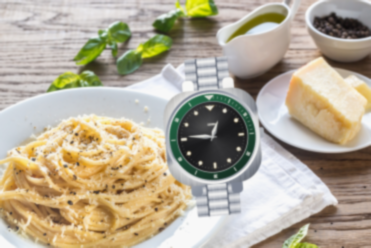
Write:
12,46
